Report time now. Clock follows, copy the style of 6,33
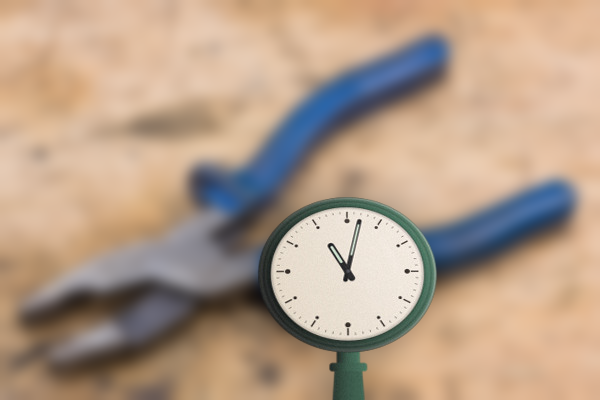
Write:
11,02
